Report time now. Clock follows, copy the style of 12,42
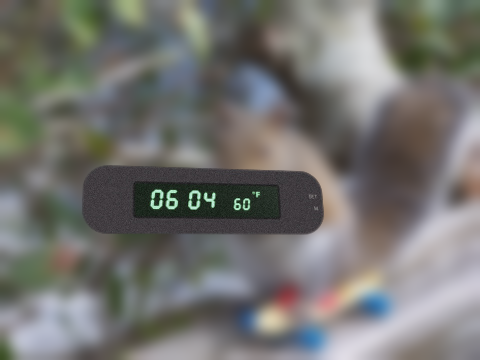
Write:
6,04
